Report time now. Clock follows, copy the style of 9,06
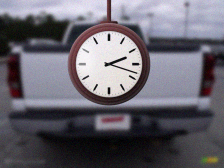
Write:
2,18
